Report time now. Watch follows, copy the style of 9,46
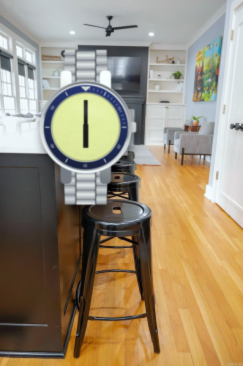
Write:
6,00
